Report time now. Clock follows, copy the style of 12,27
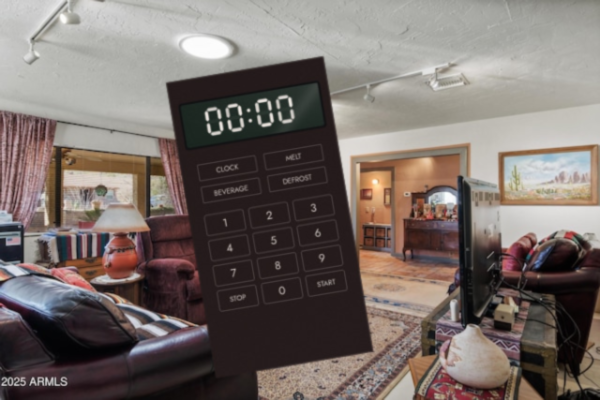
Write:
0,00
